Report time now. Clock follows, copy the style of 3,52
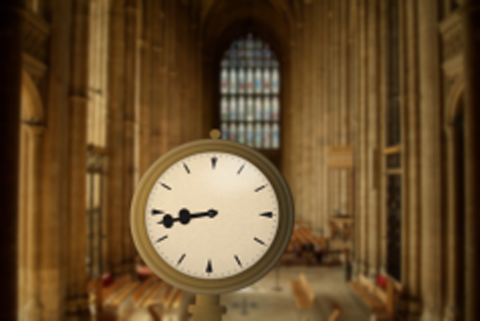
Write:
8,43
